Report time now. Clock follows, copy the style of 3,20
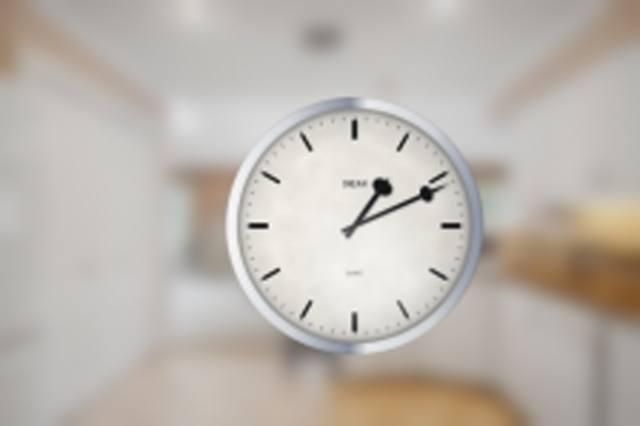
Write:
1,11
